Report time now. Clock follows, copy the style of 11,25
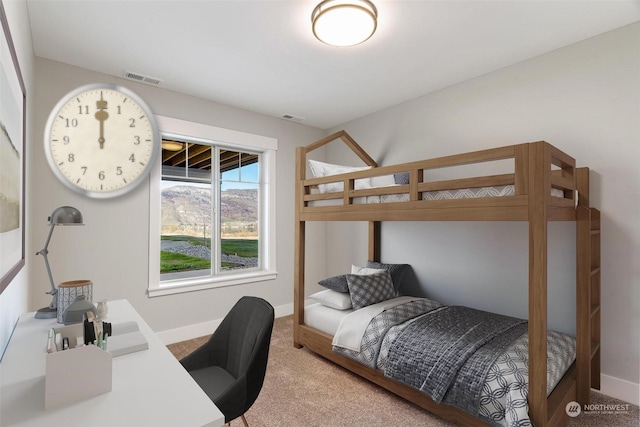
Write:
12,00
